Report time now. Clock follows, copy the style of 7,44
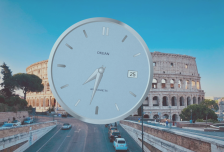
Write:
7,32
